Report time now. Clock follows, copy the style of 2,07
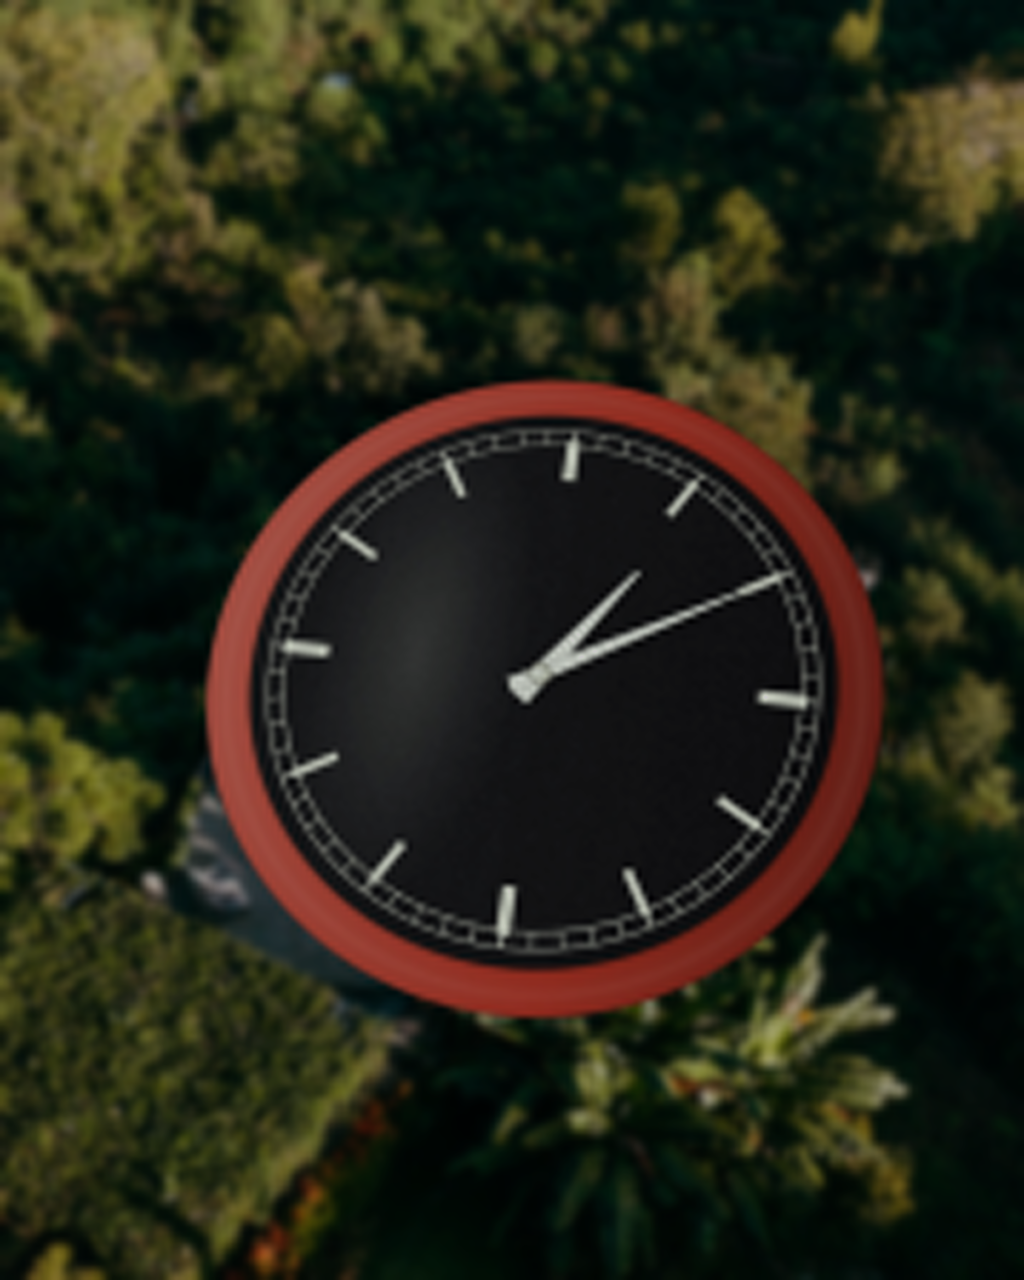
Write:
1,10
